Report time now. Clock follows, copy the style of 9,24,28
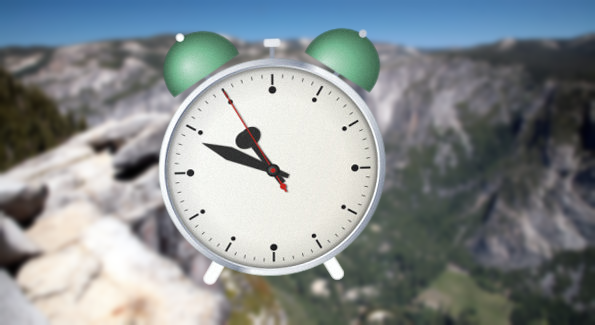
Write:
10,48,55
